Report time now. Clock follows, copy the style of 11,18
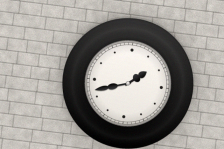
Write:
1,42
